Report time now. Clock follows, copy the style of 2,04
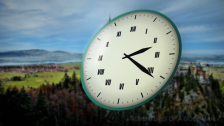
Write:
2,21
